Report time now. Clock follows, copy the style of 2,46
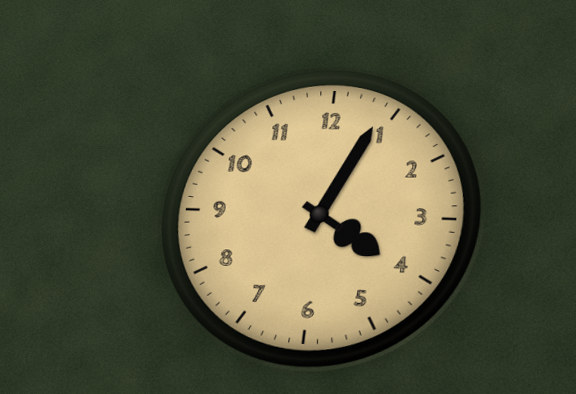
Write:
4,04
